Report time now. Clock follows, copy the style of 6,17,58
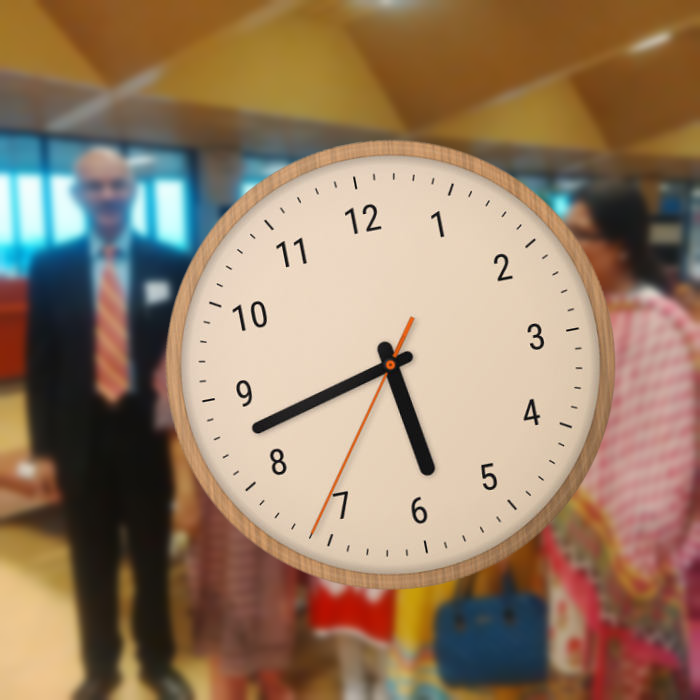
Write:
5,42,36
